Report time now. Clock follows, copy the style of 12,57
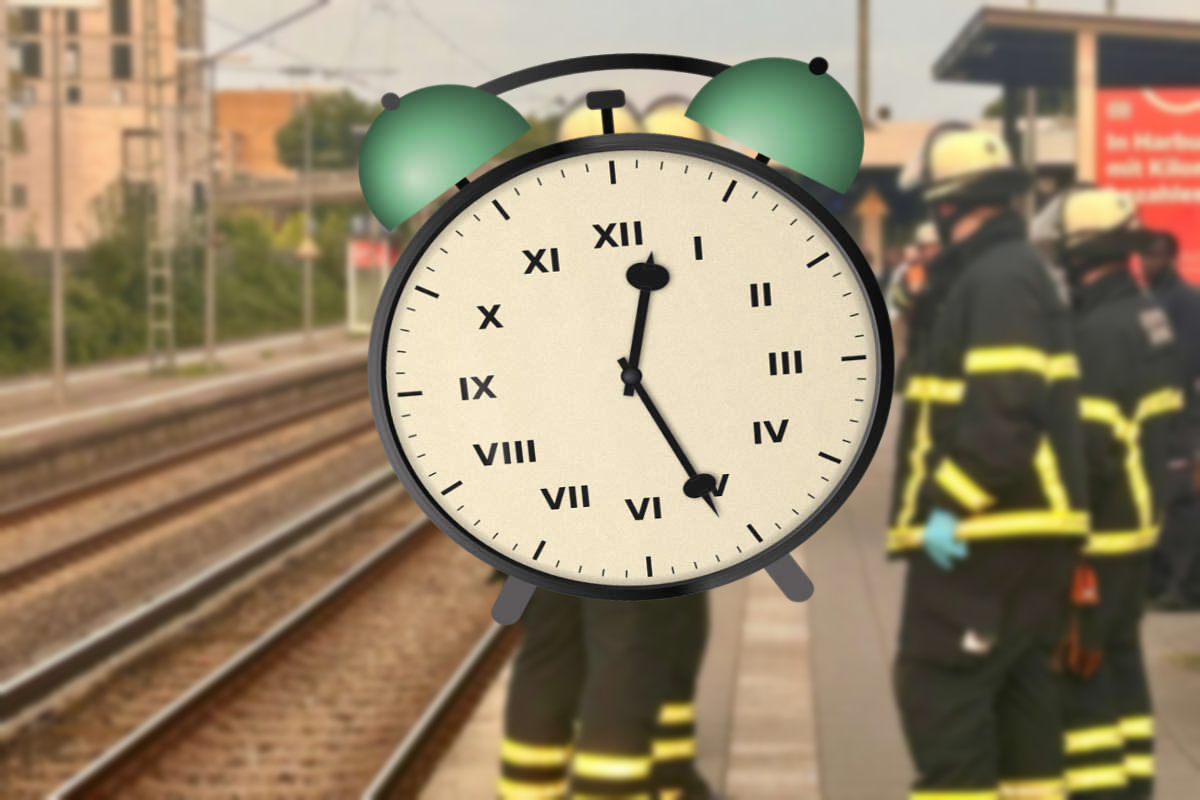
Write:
12,26
